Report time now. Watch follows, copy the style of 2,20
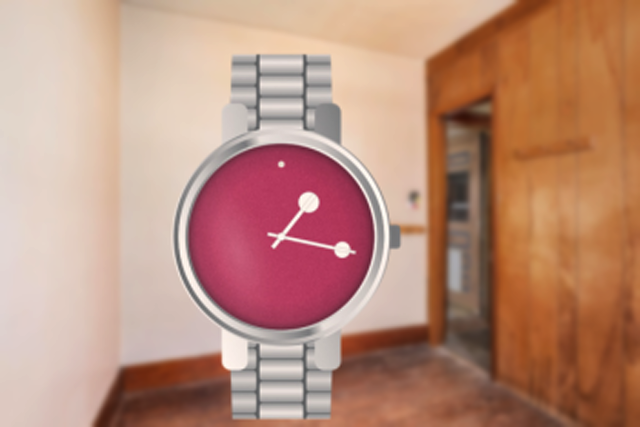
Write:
1,17
